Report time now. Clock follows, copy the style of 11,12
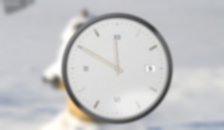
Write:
11,50
